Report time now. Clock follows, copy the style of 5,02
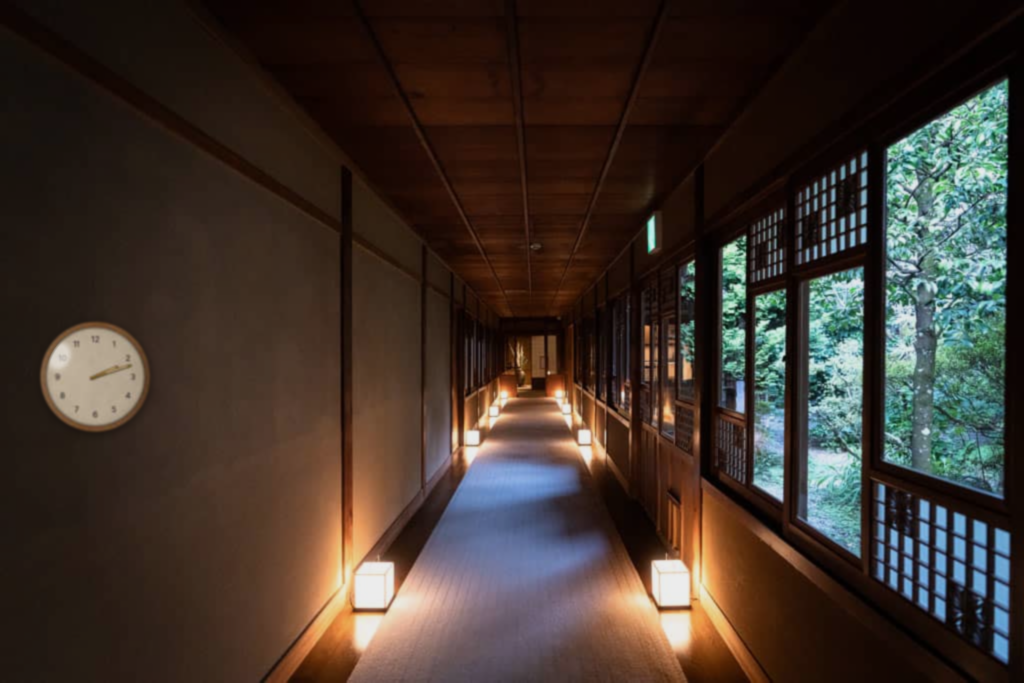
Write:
2,12
